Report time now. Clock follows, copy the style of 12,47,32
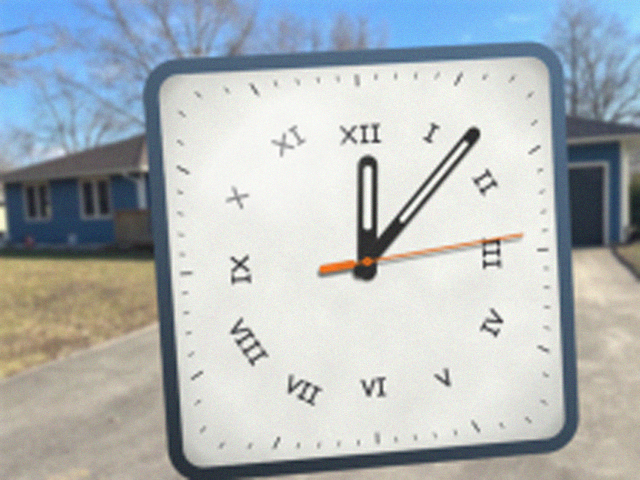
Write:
12,07,14
